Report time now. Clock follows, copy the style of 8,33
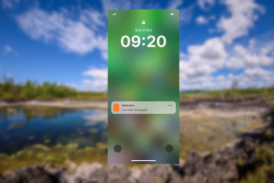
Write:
9,20
